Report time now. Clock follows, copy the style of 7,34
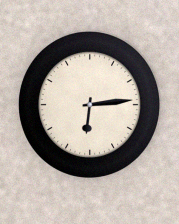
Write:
6,14
